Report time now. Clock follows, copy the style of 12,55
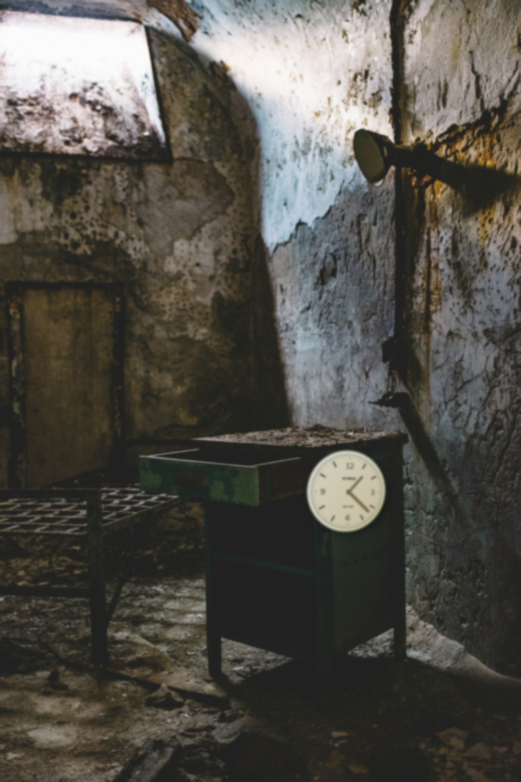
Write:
1,22
